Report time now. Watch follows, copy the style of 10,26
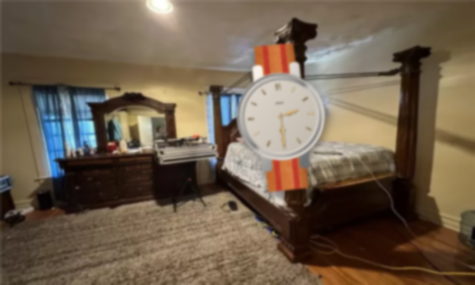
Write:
2,30
